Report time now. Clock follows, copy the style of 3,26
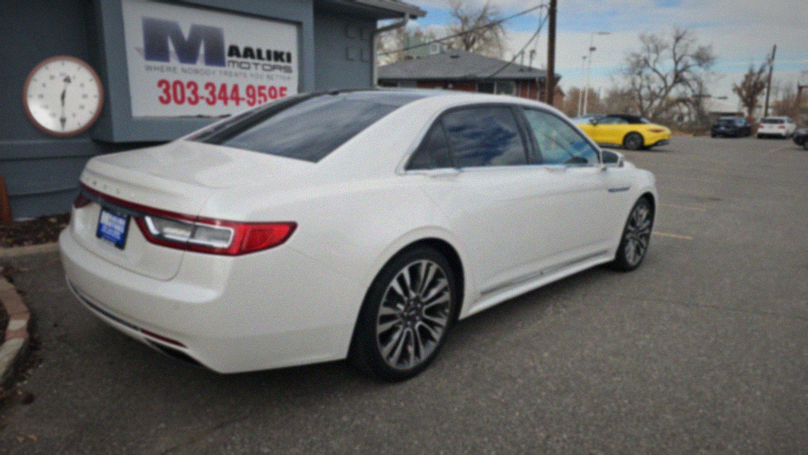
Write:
12,30
